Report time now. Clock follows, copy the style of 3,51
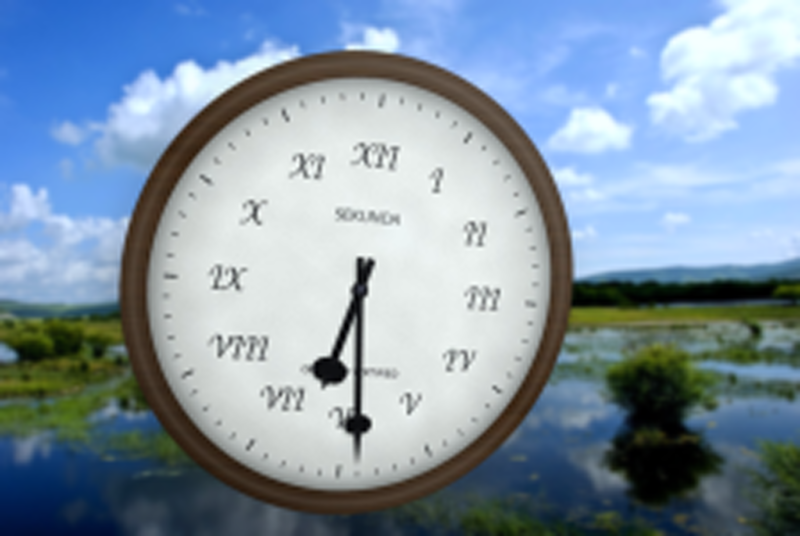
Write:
6,29
